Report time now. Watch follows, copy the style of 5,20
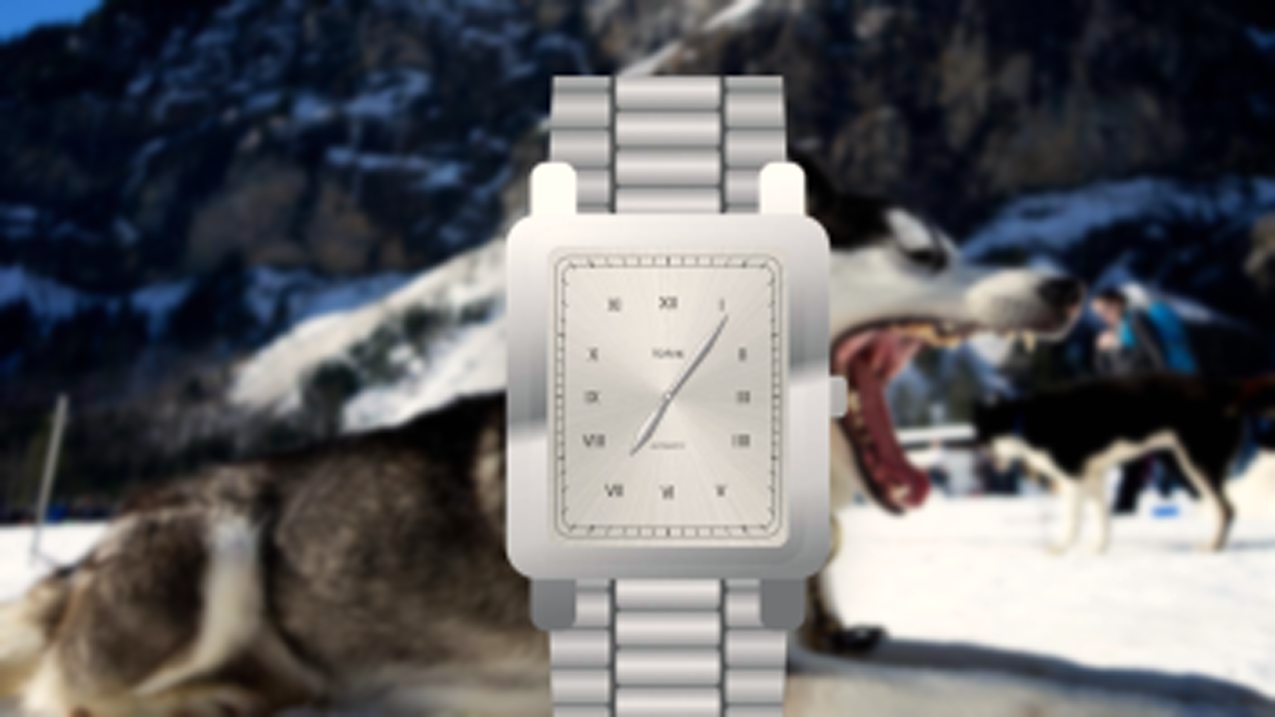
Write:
7,06
